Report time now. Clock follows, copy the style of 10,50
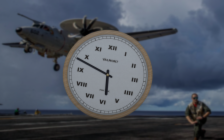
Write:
5,48
